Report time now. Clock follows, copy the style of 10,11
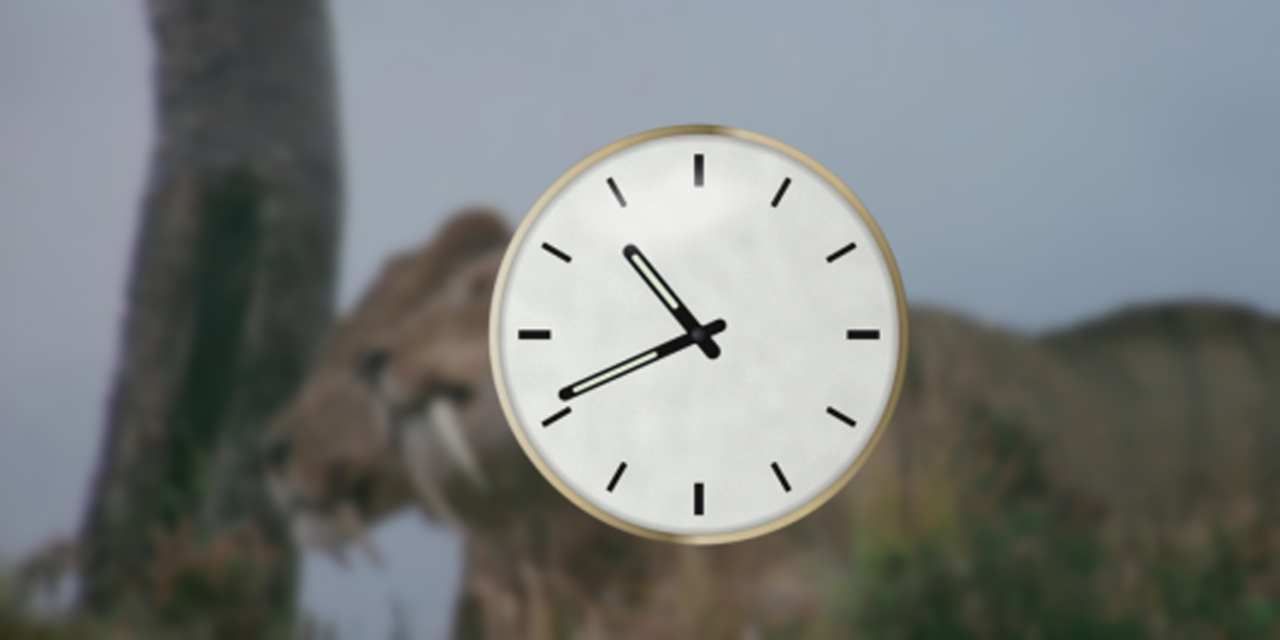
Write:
10,41
